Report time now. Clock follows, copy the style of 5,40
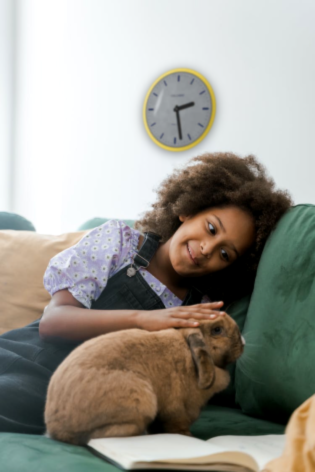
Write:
2,28
